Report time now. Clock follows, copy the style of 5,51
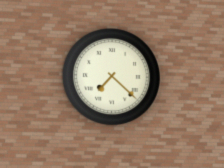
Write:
7,22
